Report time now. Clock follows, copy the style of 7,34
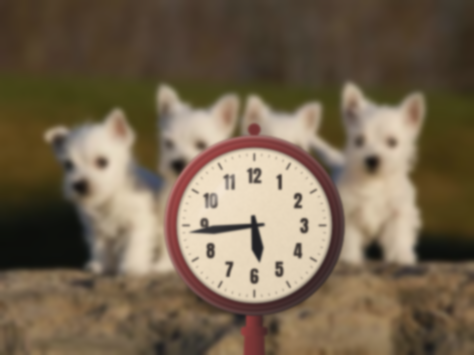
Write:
5,44
